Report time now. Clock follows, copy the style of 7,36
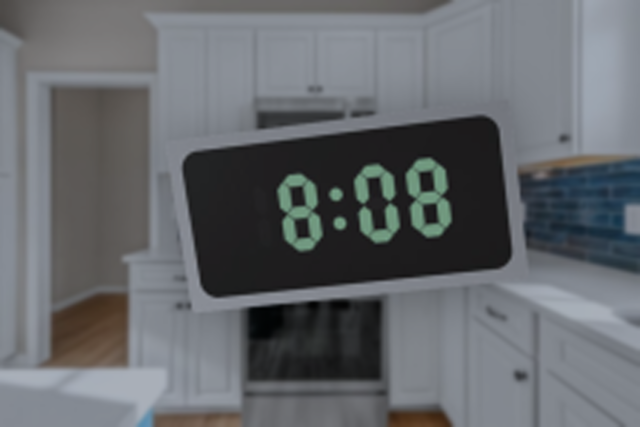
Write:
8,08
